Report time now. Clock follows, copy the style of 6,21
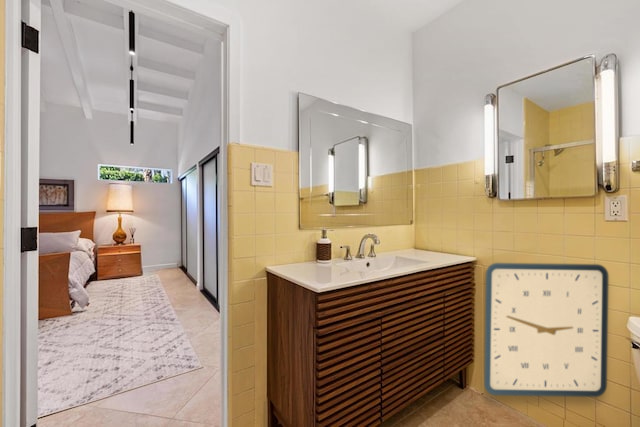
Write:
2,48
